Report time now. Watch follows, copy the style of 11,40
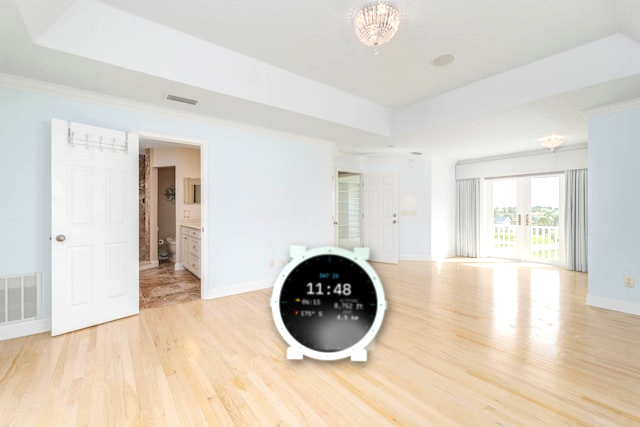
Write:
11,48
